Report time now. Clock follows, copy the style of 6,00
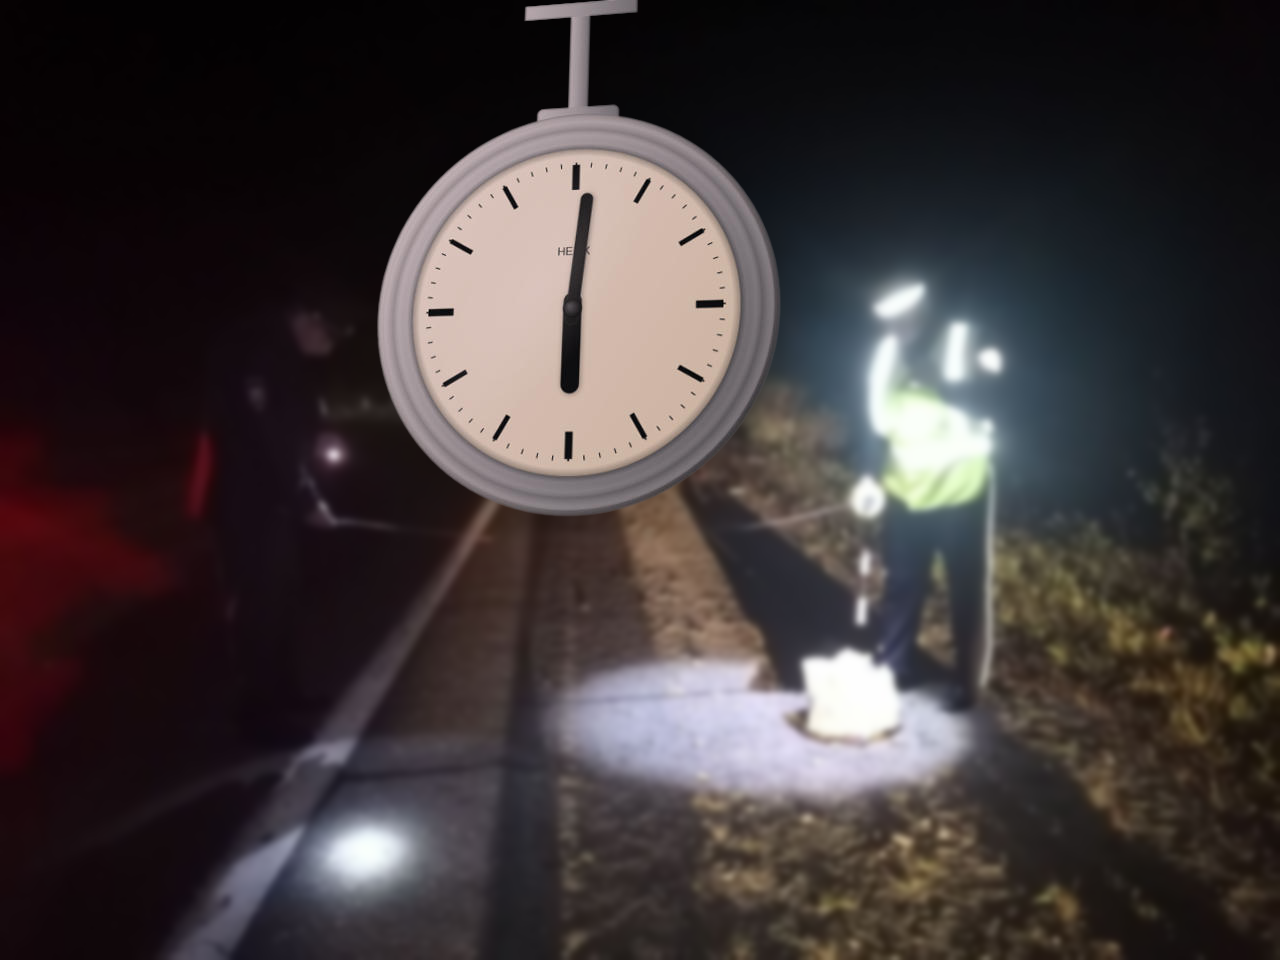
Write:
6,01
